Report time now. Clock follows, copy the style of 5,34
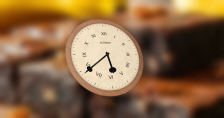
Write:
5,39
